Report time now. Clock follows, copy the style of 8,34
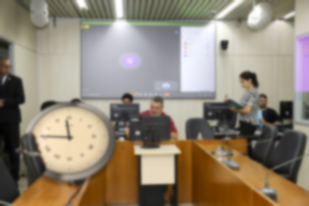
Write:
11,46
